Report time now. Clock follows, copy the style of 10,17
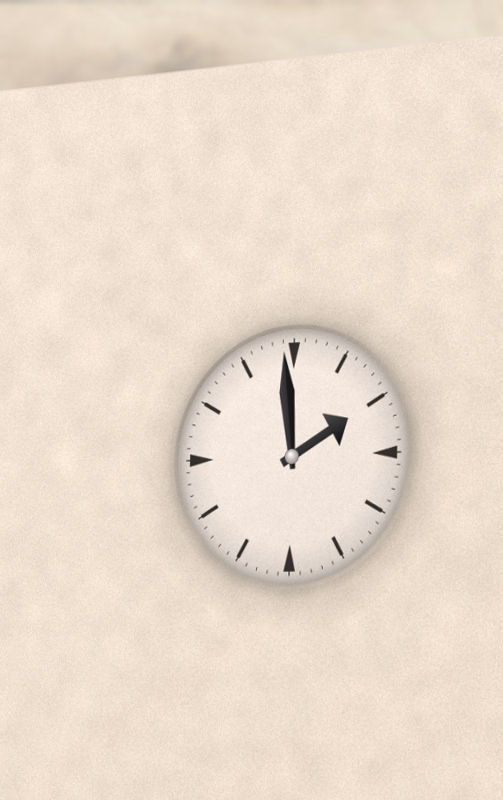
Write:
1,59
